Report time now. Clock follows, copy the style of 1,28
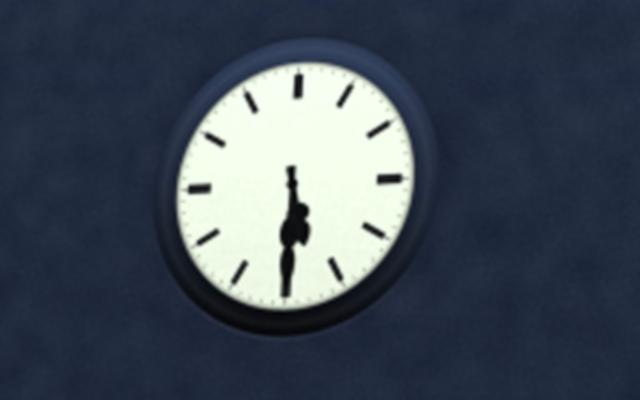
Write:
5,30
